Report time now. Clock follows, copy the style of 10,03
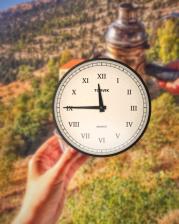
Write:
11,45
